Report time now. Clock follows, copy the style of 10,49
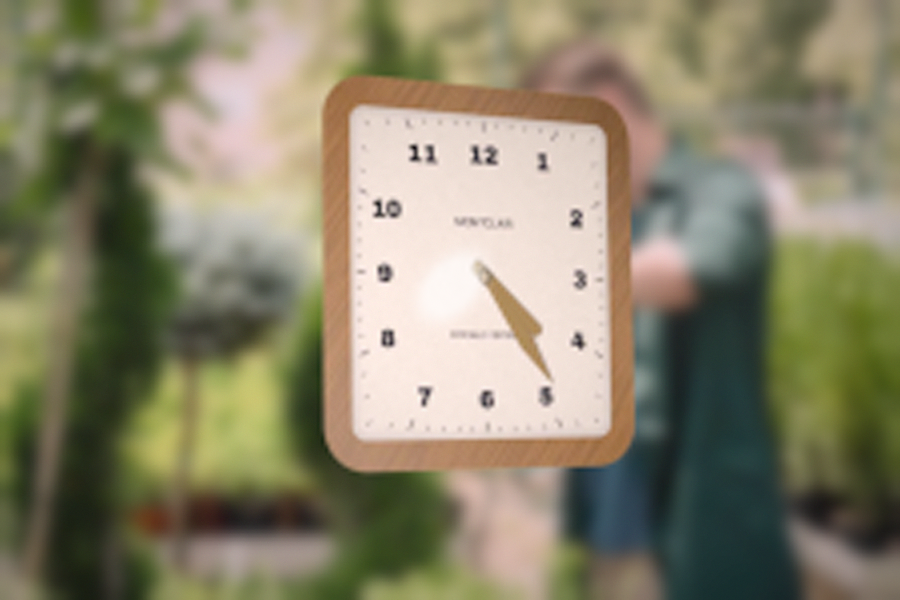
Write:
4,24
